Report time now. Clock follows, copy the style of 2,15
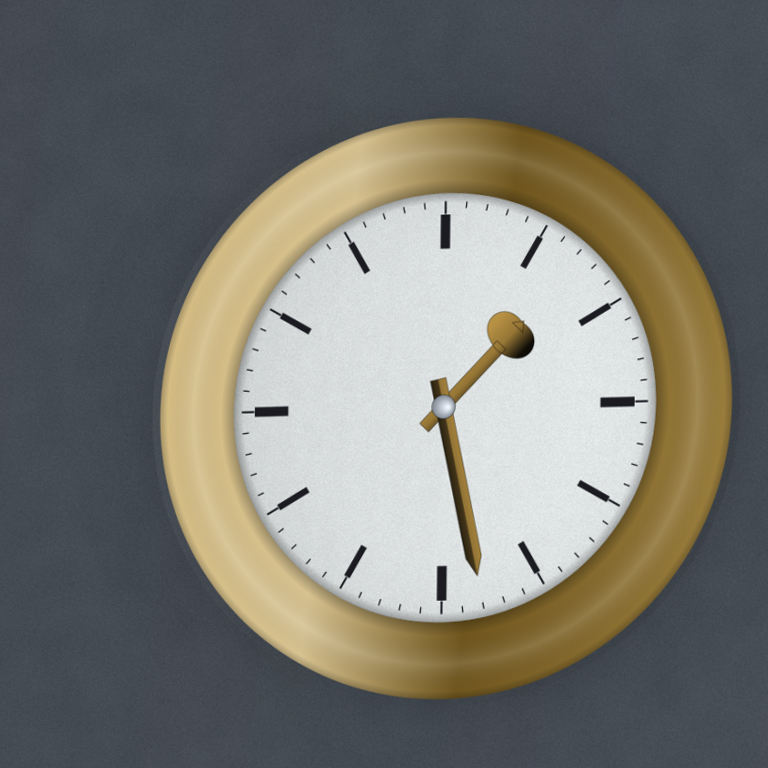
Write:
1,28
